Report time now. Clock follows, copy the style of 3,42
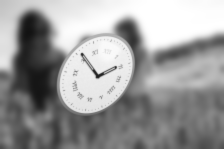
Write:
1,51
